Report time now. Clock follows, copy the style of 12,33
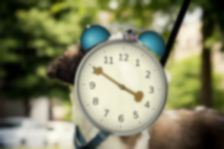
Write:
3,50
